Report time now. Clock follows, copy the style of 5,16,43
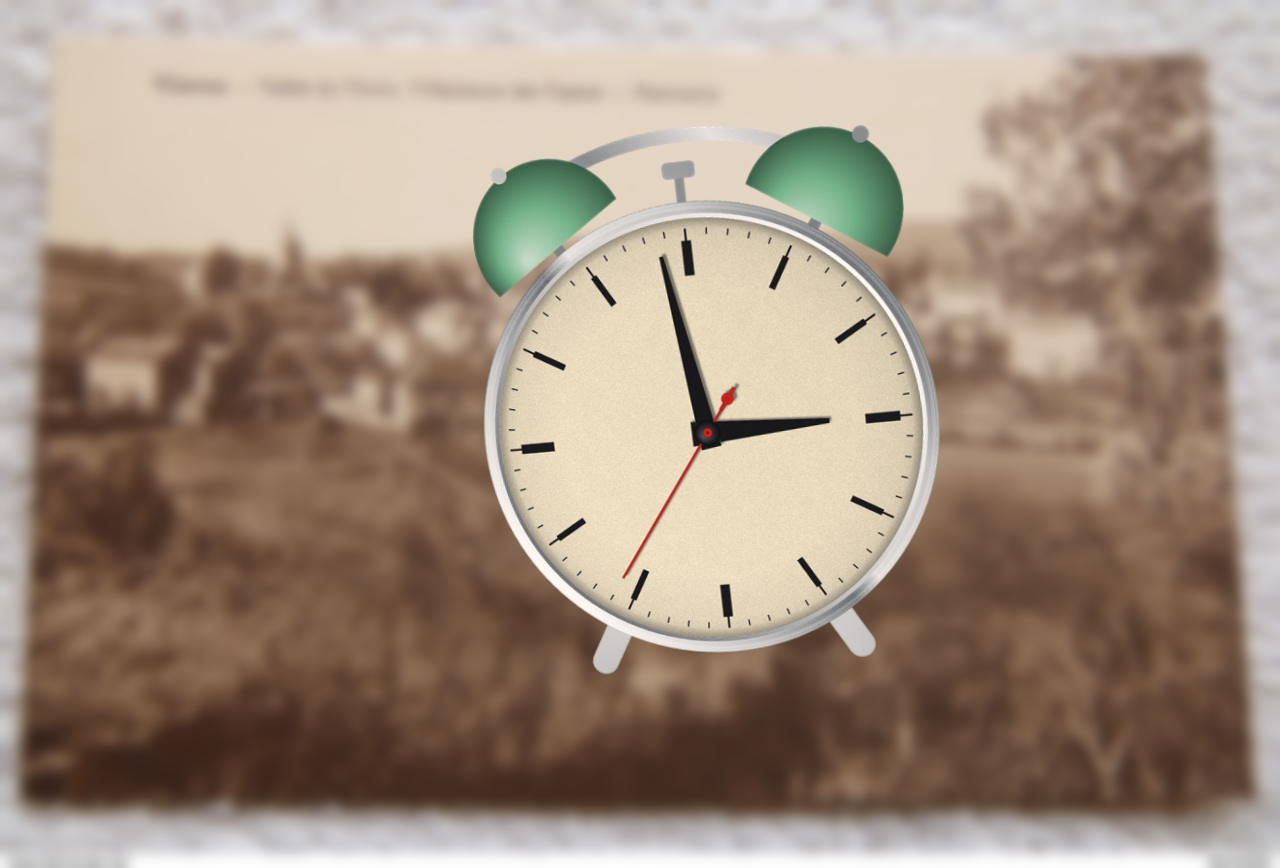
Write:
2,58,36
